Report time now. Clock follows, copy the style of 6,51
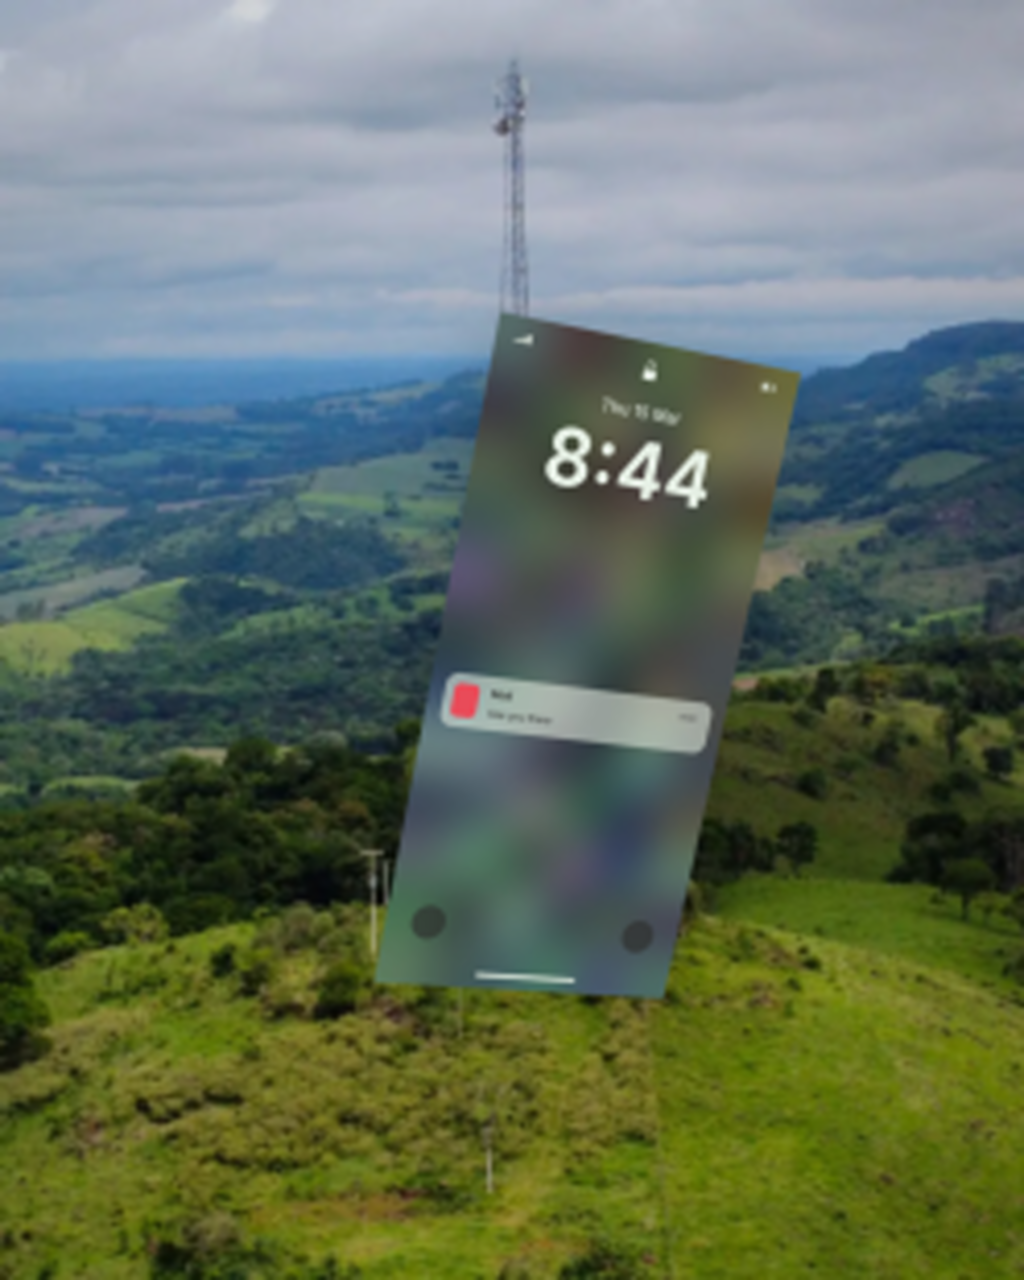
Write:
8,44
